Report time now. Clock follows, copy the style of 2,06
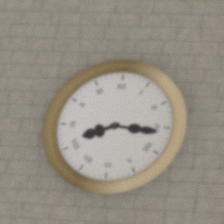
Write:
8,16
